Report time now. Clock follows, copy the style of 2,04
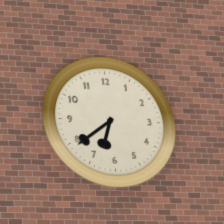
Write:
6,39
